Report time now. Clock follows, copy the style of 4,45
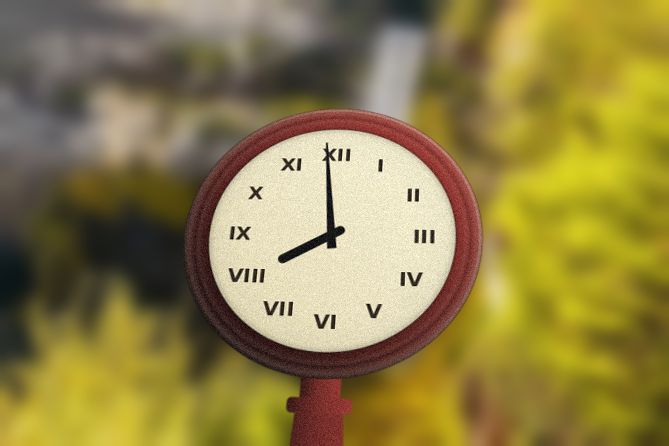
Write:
7,59
